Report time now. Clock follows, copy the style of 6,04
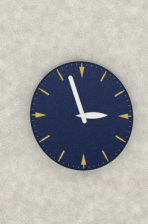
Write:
2,57
